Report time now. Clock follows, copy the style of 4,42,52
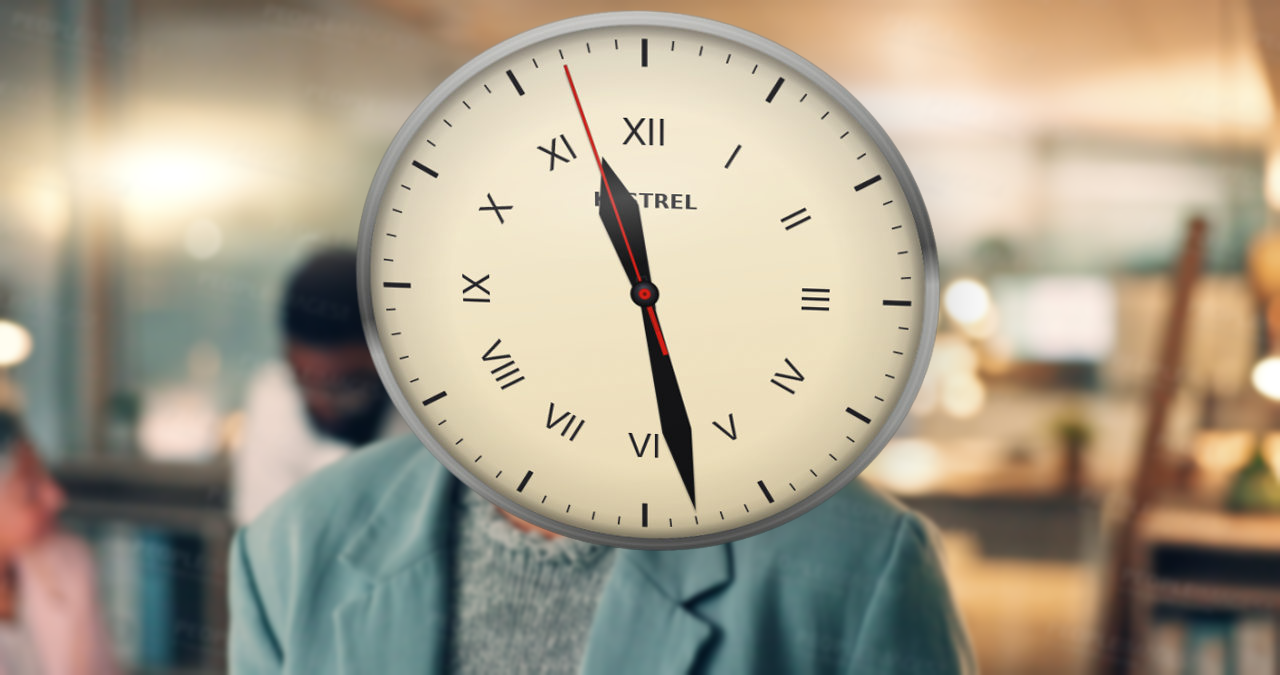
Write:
11,27,57
